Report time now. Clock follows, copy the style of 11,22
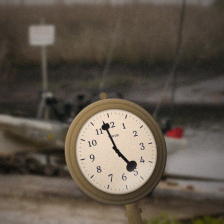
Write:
4,58
